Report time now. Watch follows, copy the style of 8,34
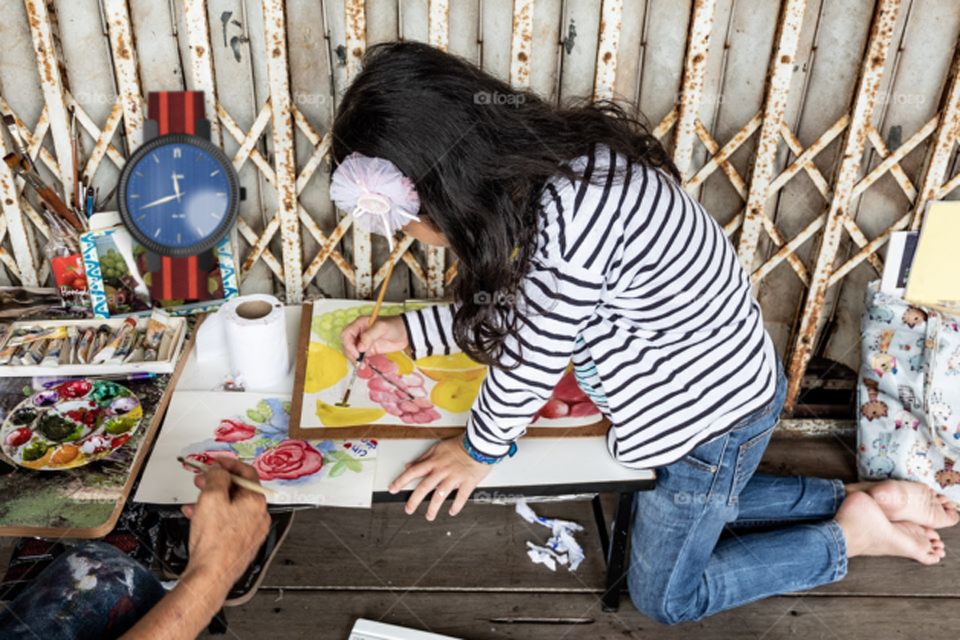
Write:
11,42
